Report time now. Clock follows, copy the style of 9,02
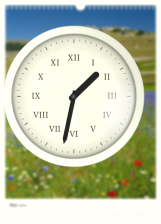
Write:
1,32
